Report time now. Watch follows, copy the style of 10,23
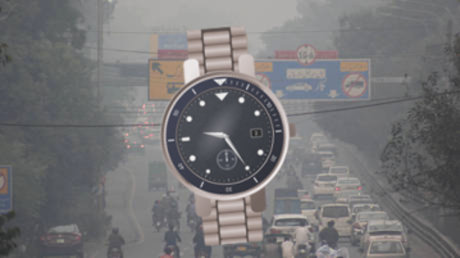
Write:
9,25
